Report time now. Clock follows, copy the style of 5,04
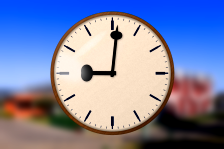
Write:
9,01
